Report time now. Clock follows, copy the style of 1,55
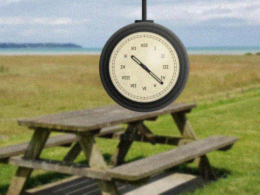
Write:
10,22
